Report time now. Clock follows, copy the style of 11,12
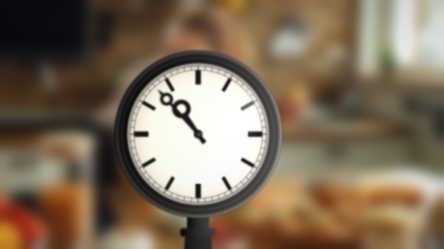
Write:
10,53
